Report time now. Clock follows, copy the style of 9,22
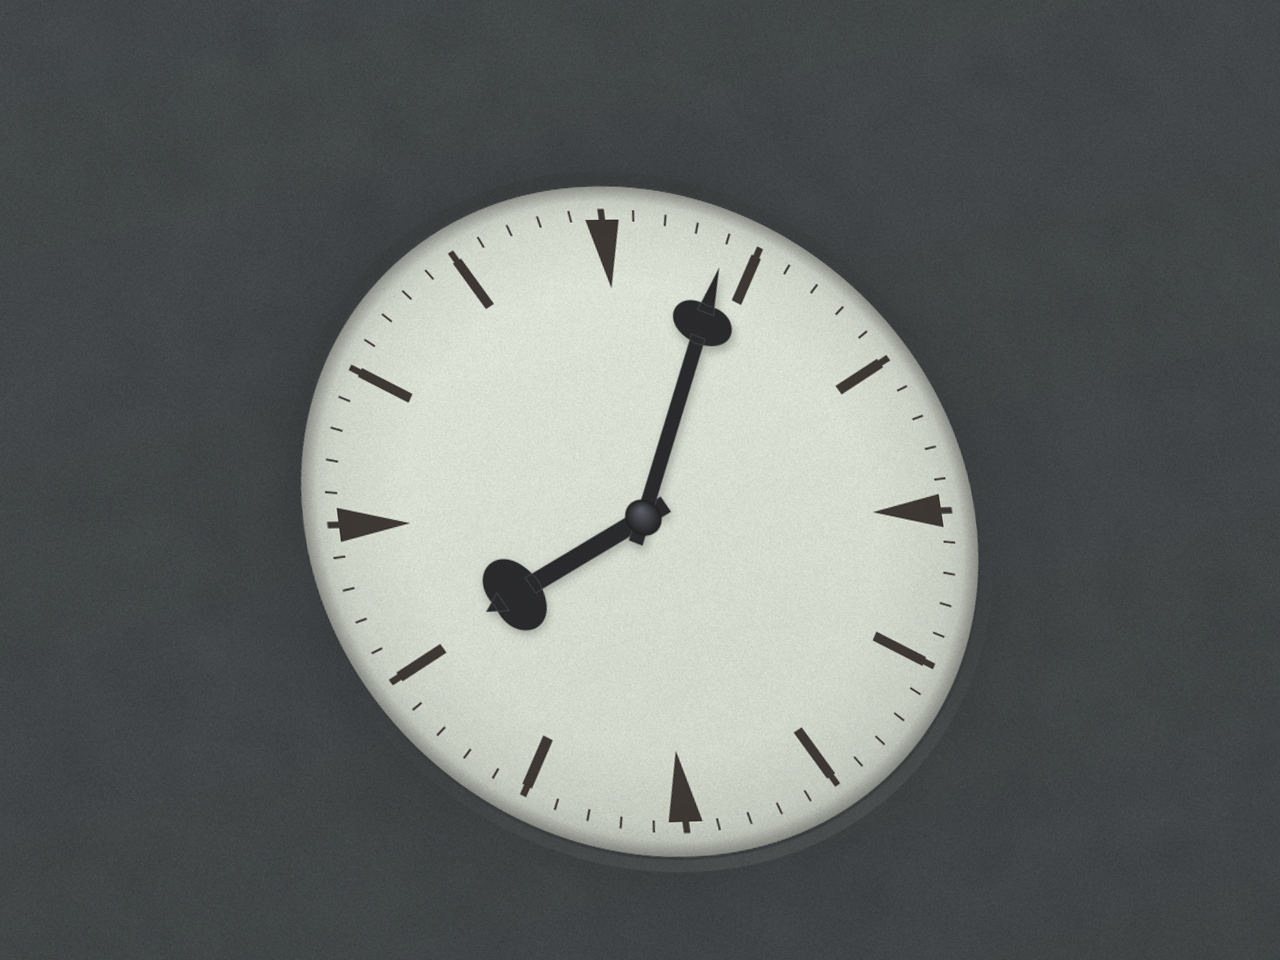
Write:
8,04
